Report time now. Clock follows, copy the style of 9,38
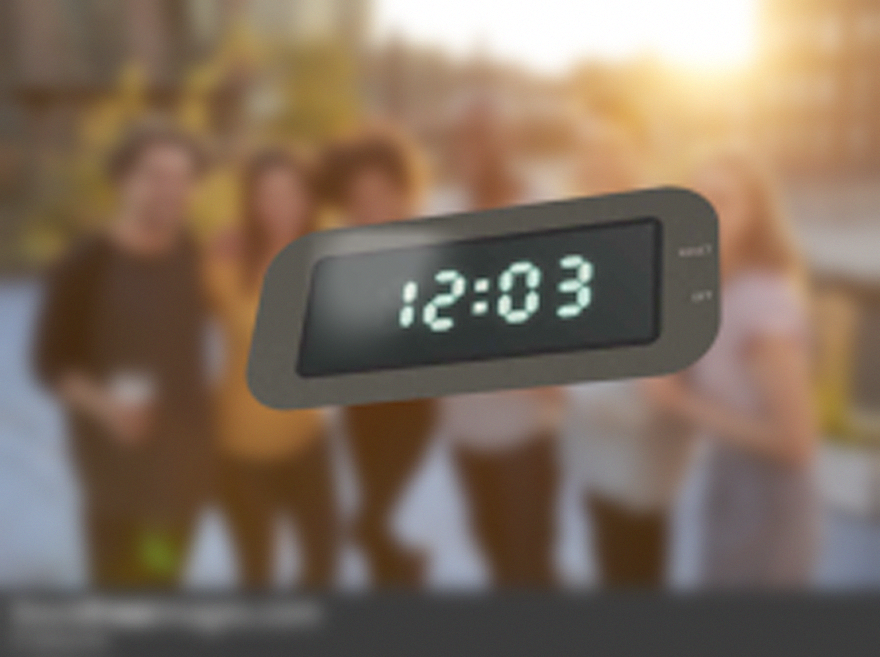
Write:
12,03
